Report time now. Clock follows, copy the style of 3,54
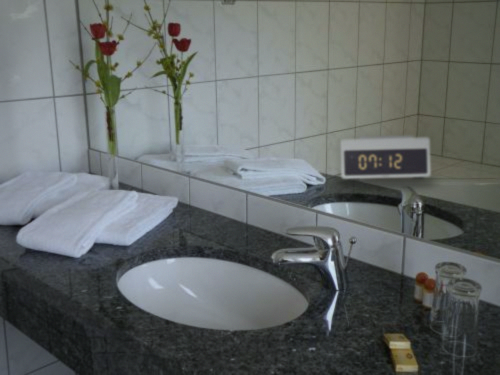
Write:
7,12
